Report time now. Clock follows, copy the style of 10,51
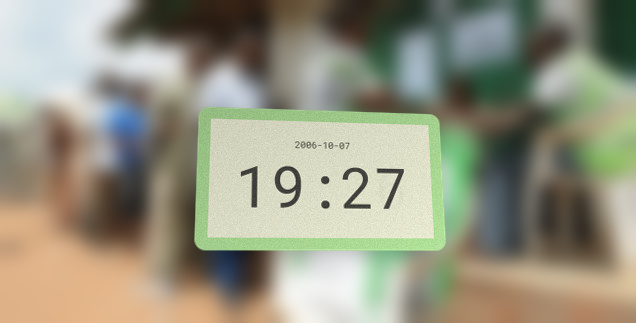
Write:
19,27
